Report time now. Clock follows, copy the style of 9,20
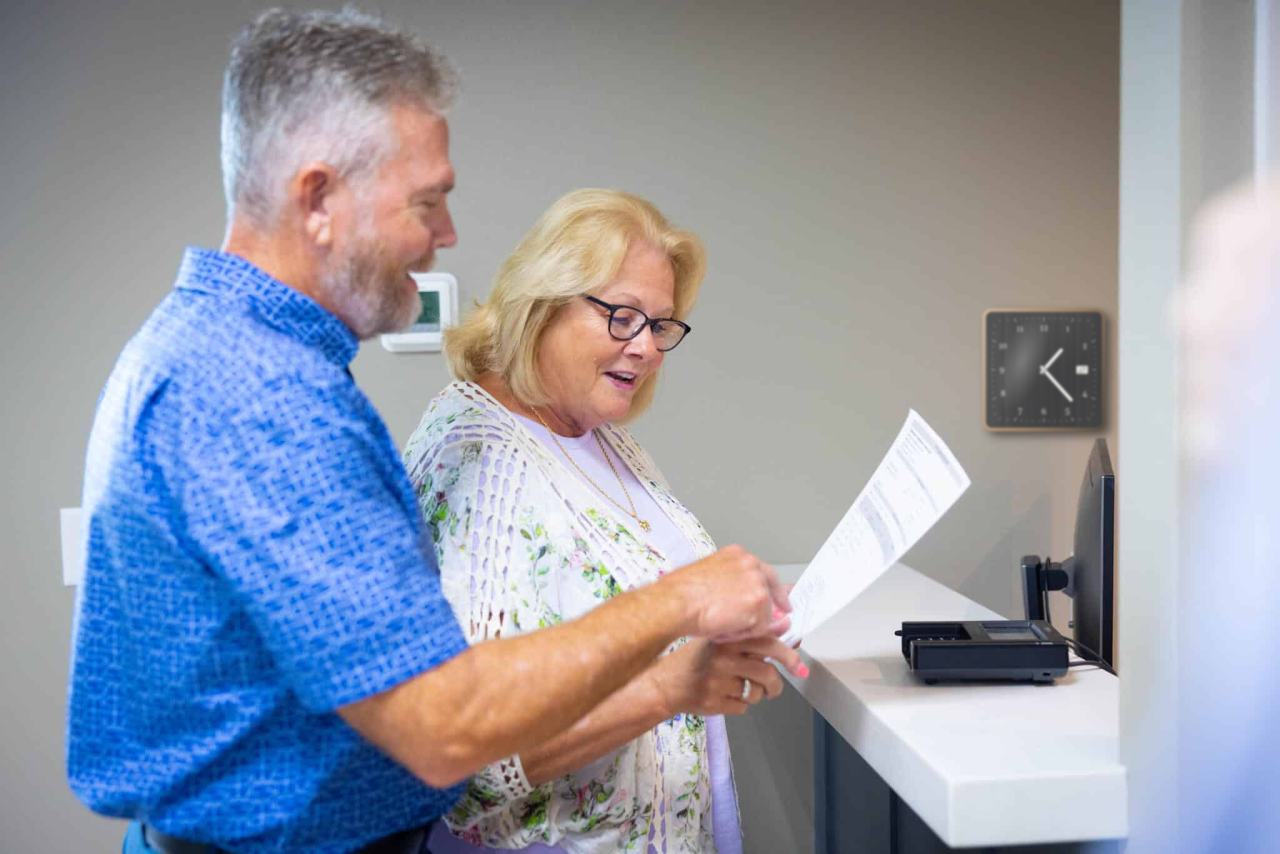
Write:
1,23
